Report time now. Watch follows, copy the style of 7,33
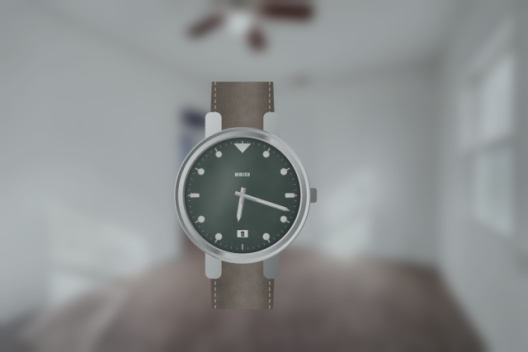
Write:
6,18
